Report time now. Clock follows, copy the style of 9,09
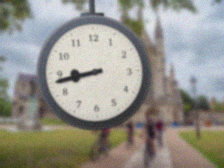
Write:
8,43
